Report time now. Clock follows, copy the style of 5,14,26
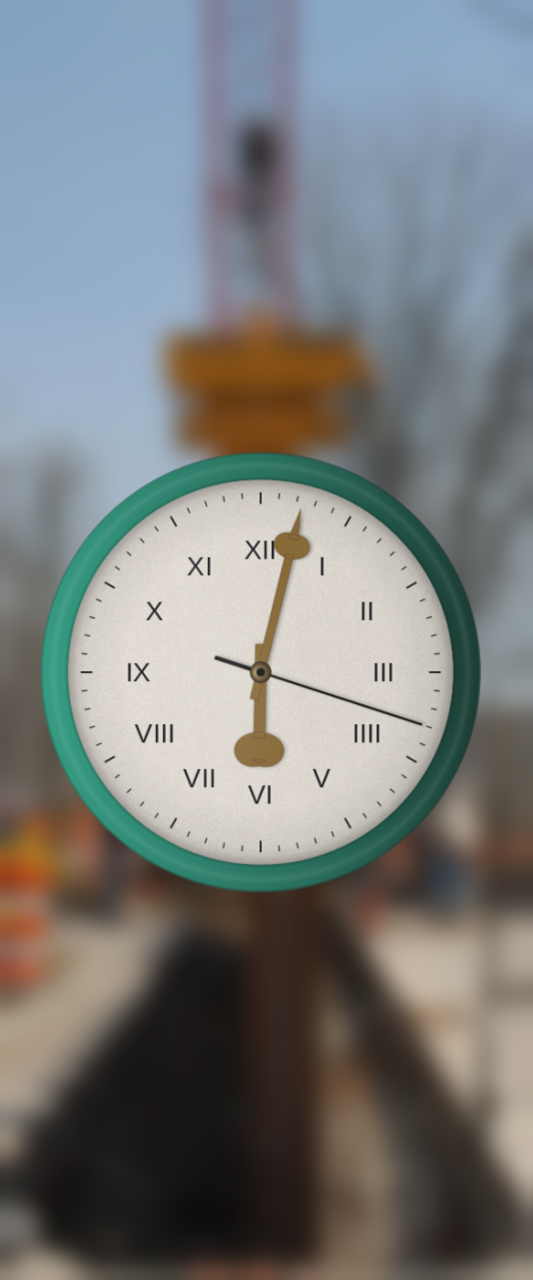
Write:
6,02,18
